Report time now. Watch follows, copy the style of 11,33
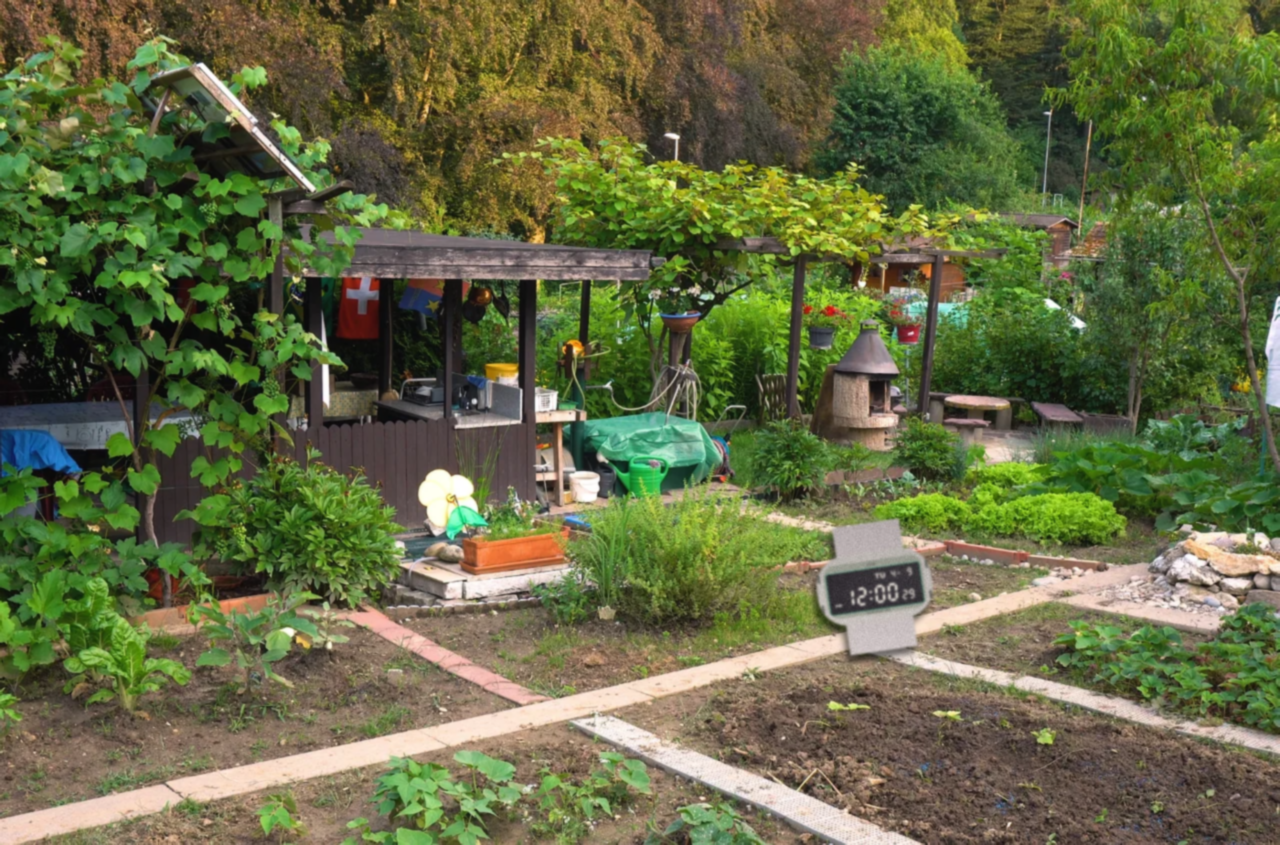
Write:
12,00
